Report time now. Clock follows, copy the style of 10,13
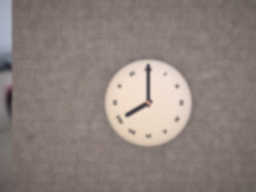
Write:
8,00
